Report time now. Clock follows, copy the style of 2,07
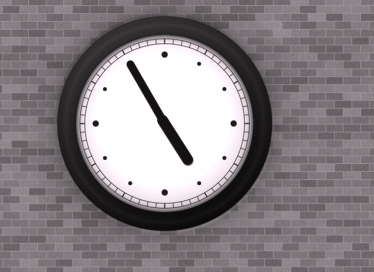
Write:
4,55
